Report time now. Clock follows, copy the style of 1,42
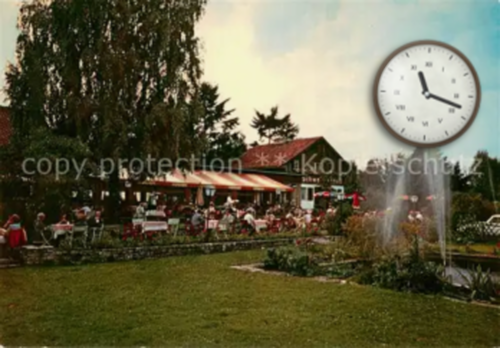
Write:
11,18
